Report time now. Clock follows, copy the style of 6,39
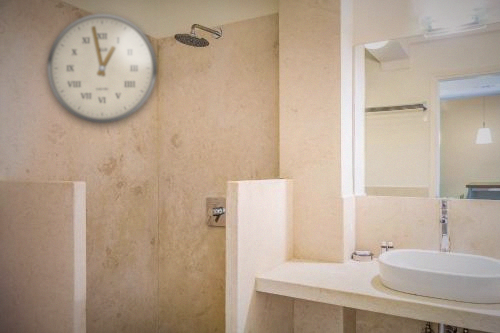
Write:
12,58
